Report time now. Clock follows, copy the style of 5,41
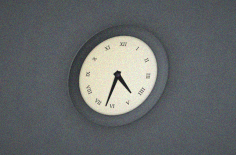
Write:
4,32
